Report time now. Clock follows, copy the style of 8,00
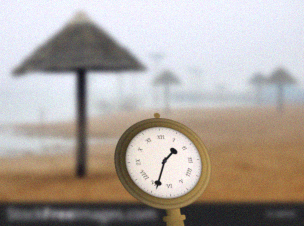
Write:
1,34
